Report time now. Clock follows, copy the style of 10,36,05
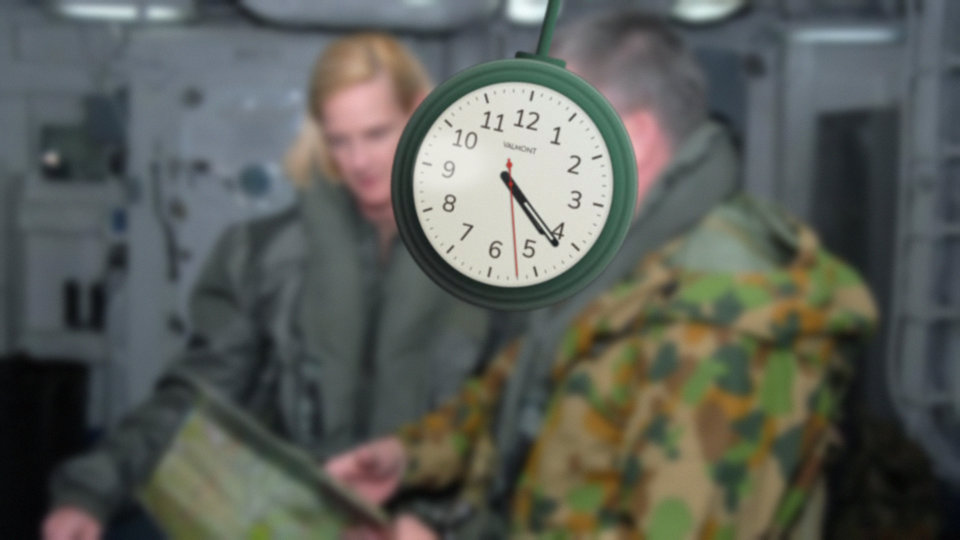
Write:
4,21,27
